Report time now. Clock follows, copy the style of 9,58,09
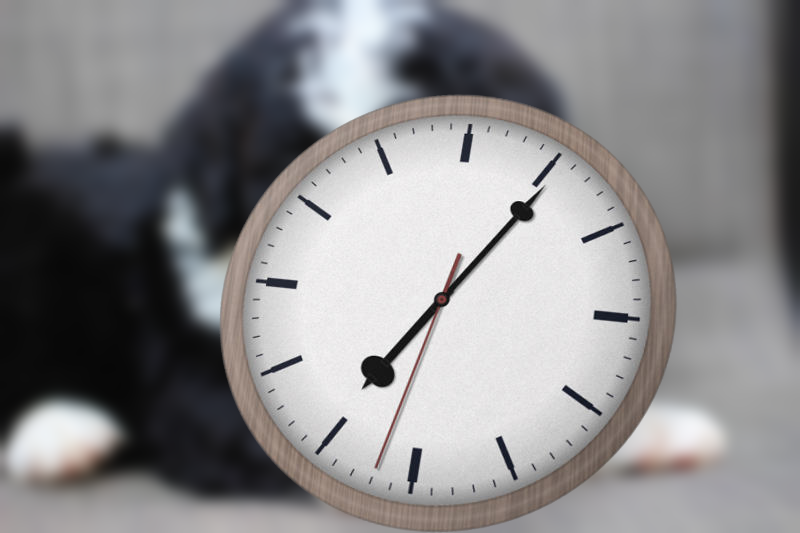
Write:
7,05,32
